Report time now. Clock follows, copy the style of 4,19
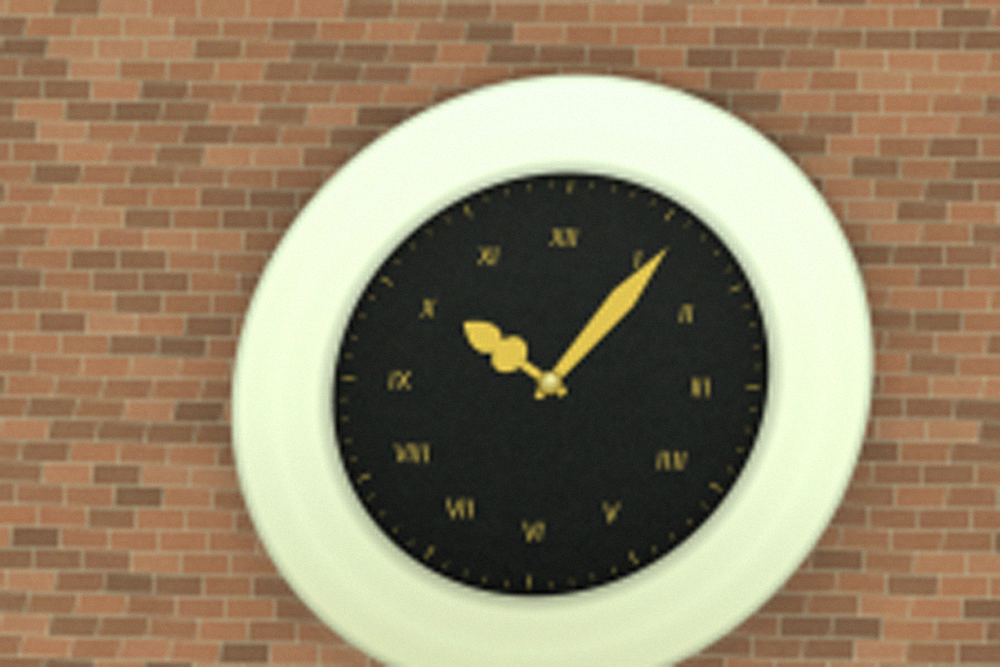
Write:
10,06
